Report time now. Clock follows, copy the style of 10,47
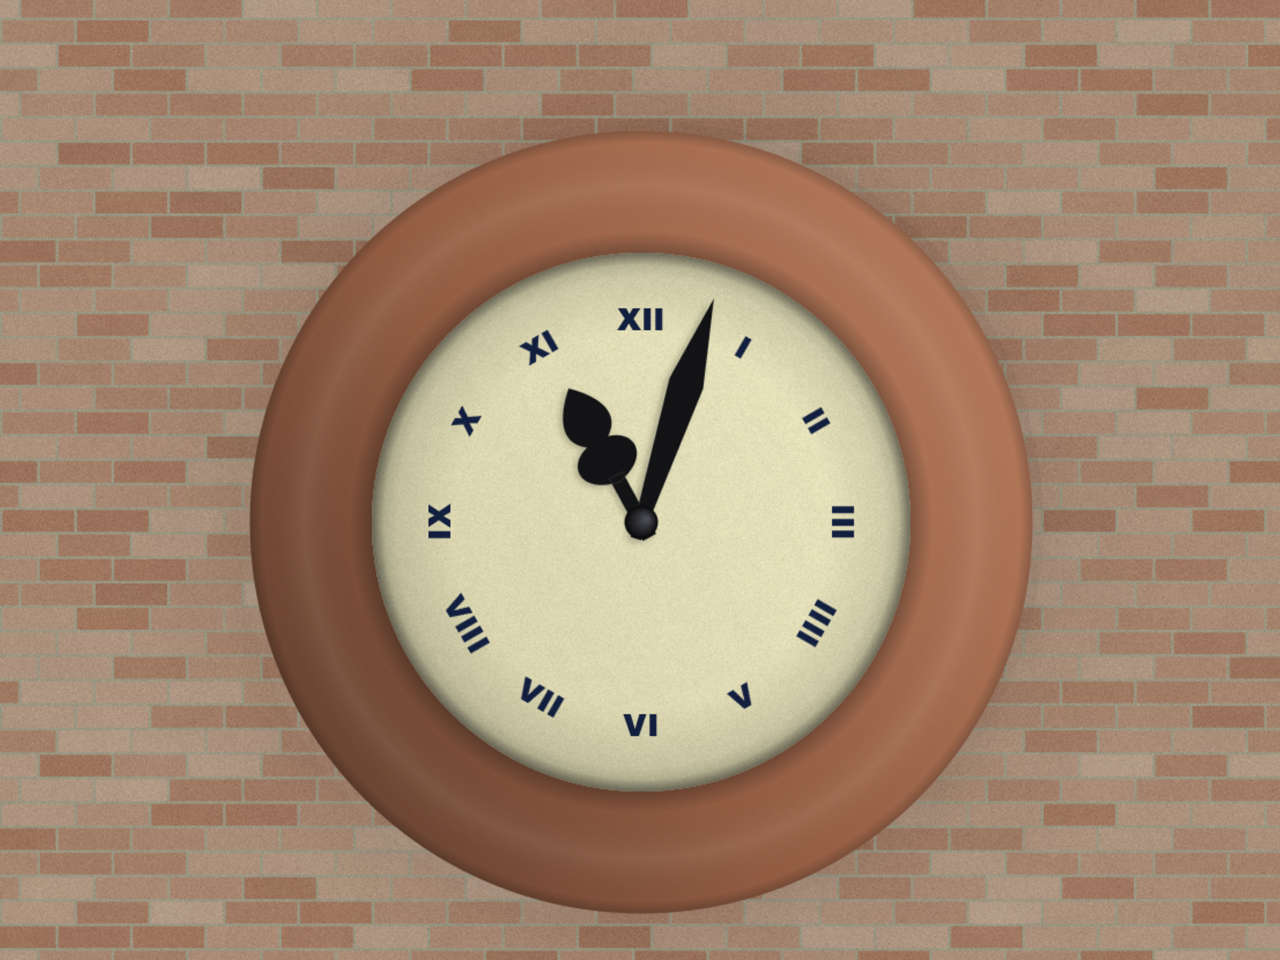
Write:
11,03
